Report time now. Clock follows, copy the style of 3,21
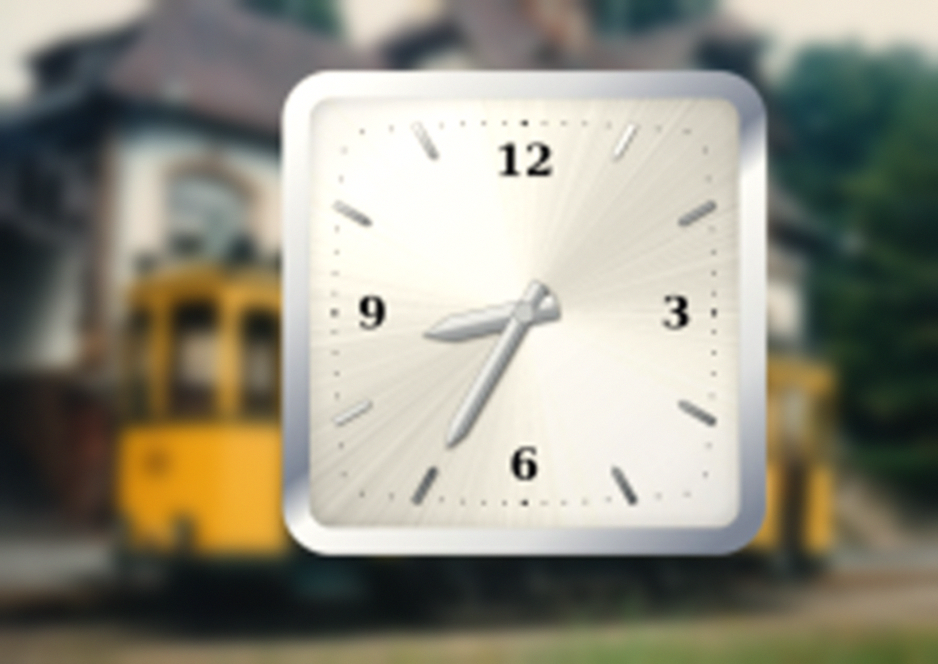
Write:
8,35
